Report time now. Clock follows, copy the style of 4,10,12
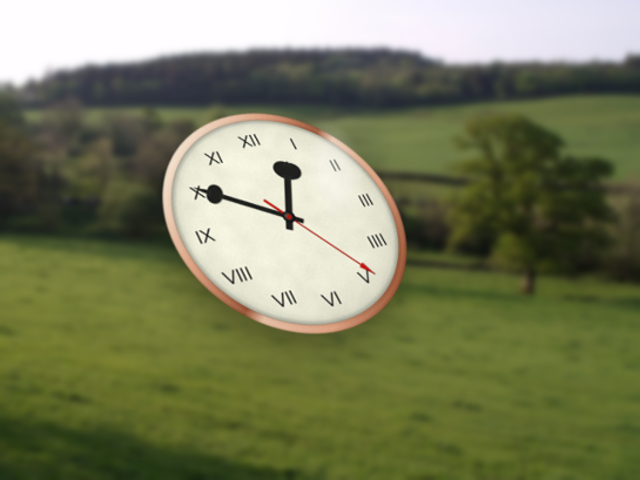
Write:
12,50,24
